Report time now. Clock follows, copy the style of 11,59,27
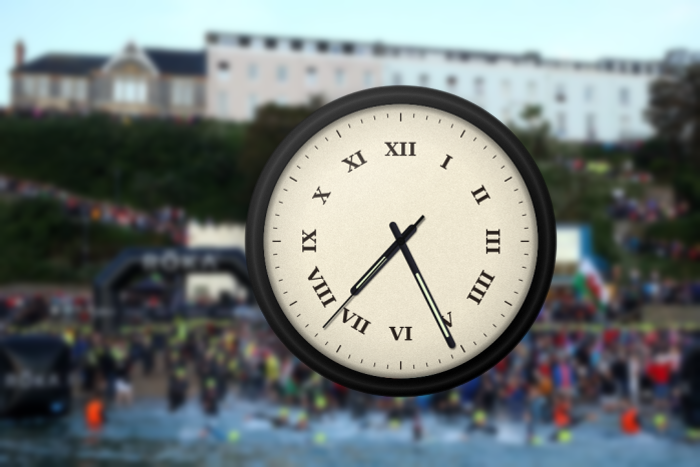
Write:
7,25,37
